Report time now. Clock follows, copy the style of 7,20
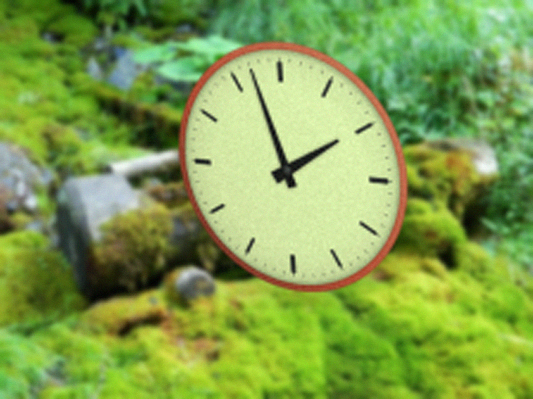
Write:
1,57
